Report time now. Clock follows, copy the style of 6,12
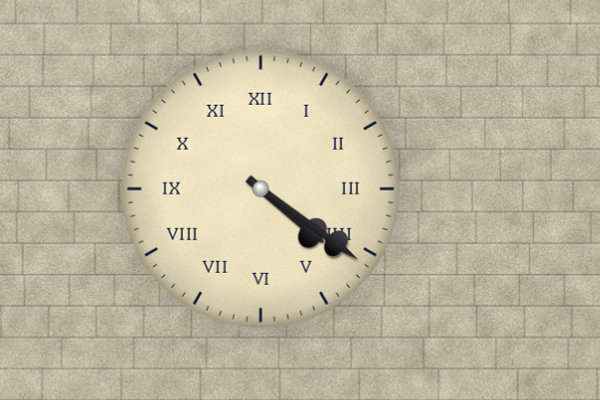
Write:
4,21
